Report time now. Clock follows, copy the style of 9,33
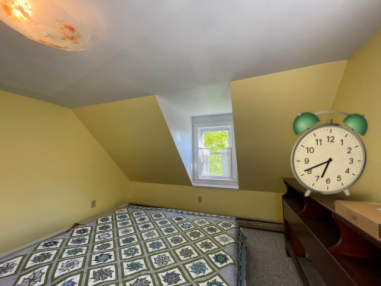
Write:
6,41
